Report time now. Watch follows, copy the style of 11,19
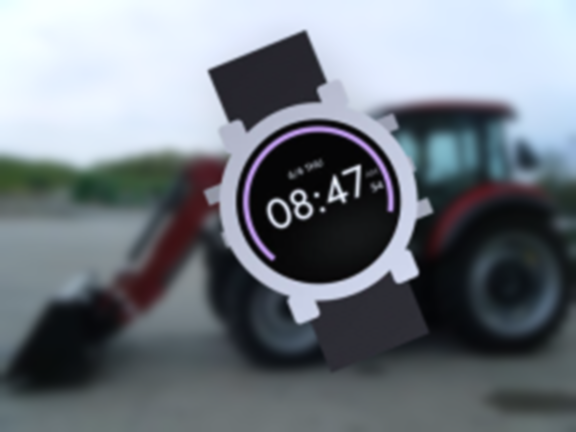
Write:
8,47
